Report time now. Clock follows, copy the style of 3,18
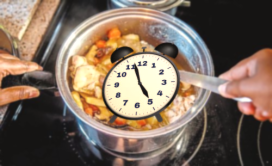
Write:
4,57
